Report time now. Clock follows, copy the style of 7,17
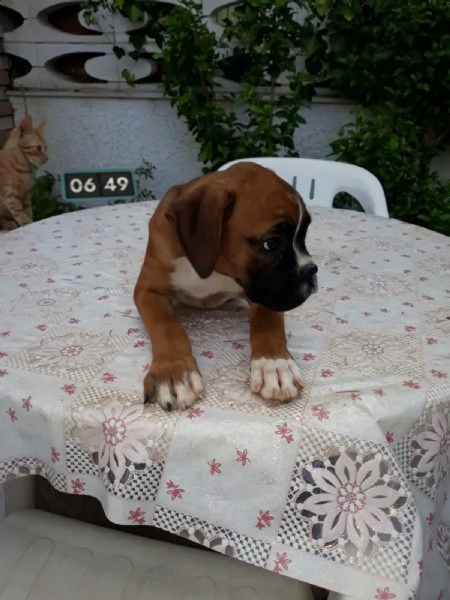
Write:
6,49
